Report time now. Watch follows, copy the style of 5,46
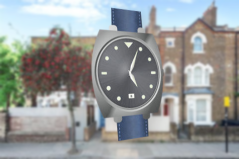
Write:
5,04
